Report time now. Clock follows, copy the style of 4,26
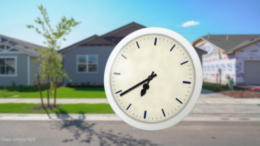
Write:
6,39
